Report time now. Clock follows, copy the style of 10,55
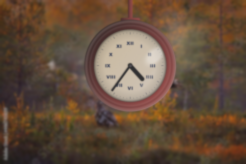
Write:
4,36
